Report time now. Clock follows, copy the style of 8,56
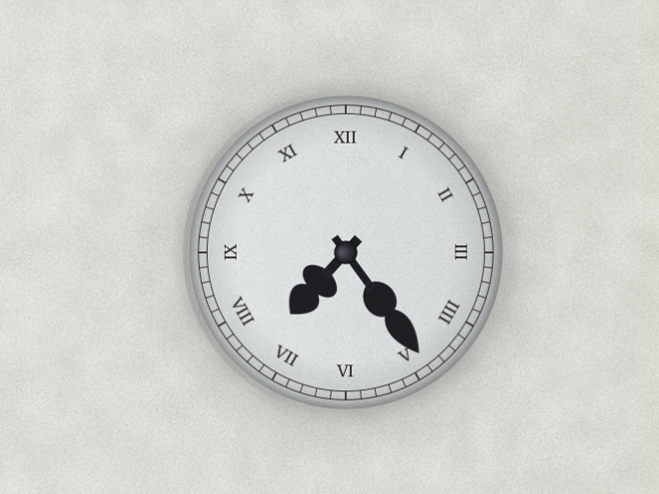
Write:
7,24
